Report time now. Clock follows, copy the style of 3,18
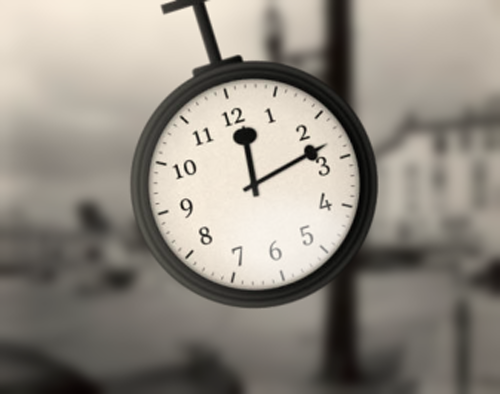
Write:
12,13
